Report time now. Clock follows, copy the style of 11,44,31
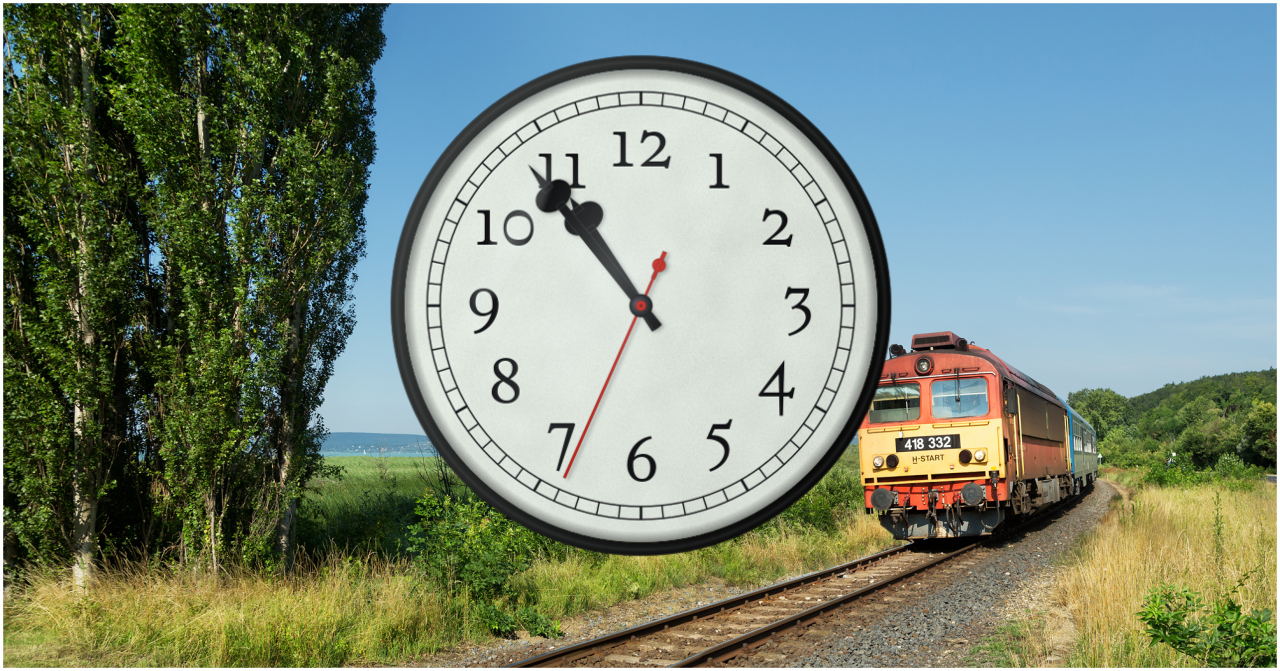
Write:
10,53,34
